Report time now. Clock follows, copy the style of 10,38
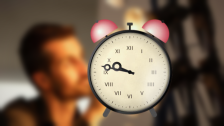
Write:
9,47
